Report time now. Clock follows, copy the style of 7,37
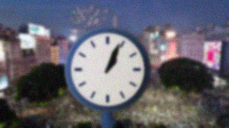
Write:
1,04
